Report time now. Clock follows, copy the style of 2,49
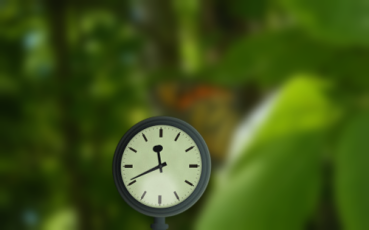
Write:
11,41
